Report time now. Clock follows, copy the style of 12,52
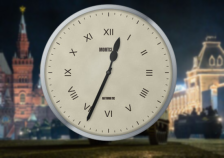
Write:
12,34
